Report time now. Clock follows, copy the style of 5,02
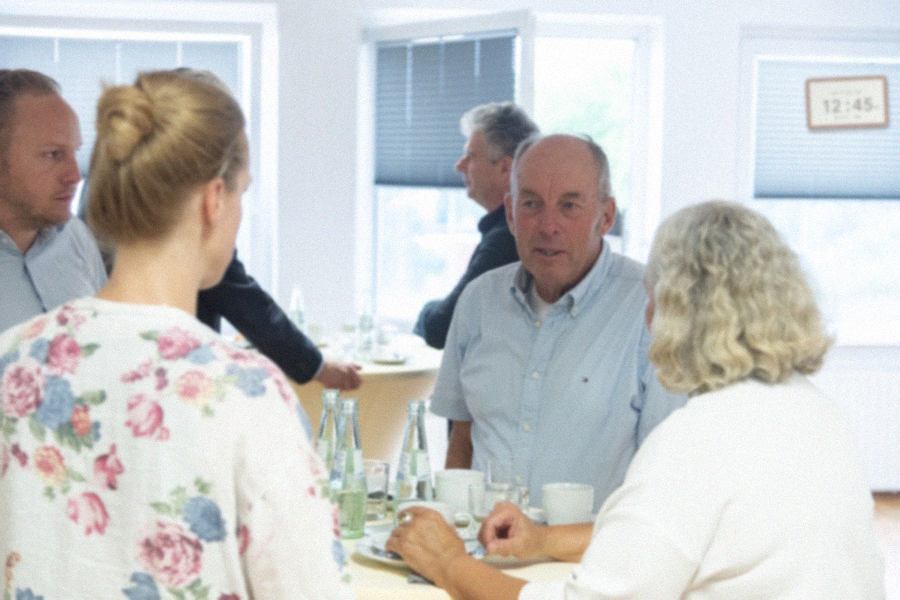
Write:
12,45
